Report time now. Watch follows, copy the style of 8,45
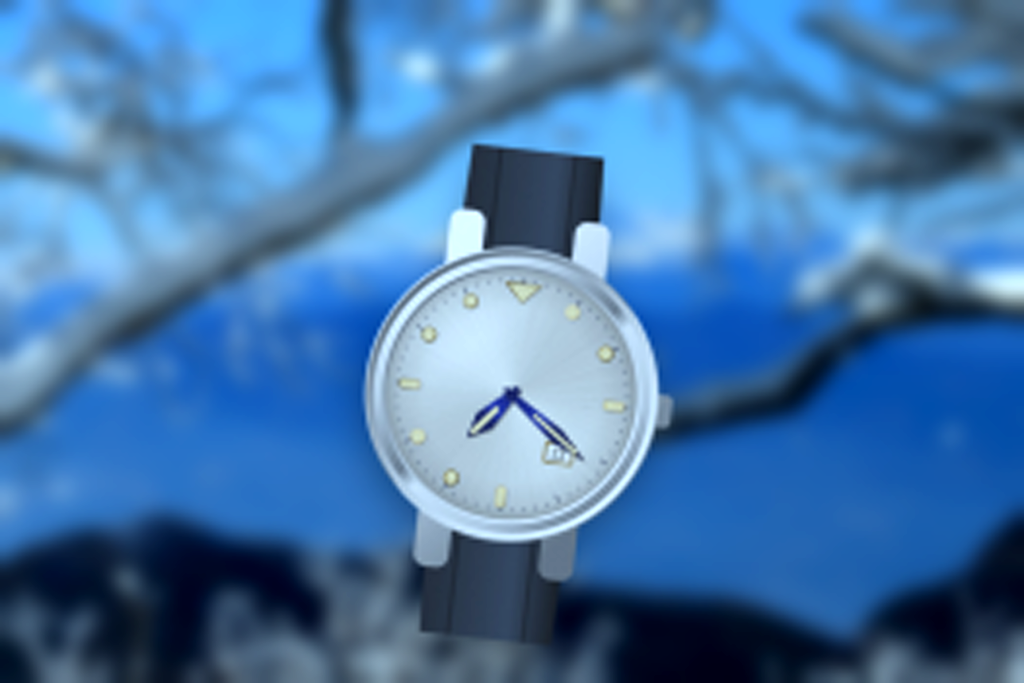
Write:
7,21
